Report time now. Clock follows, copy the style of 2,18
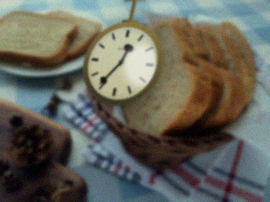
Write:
12,36
